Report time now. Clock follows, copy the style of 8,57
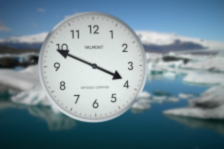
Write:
3,49
